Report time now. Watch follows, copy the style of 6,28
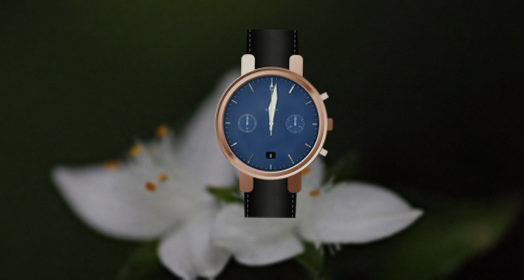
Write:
12,01
